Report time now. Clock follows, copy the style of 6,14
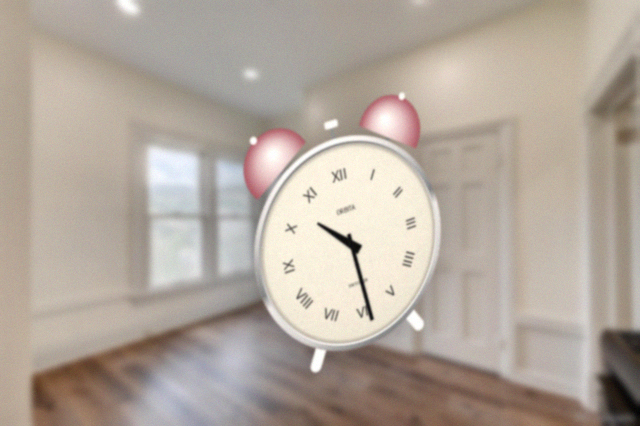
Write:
10,29
